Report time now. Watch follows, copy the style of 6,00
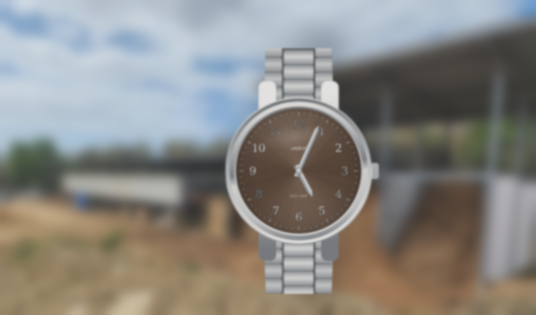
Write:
5,04
